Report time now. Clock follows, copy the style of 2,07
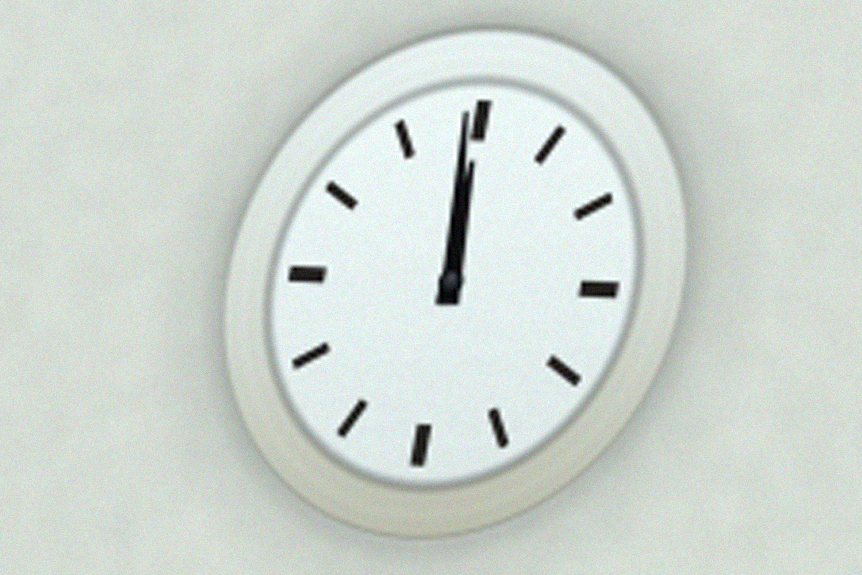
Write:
11,59
